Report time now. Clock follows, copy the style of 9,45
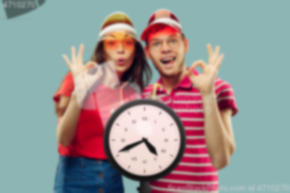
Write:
4,41
